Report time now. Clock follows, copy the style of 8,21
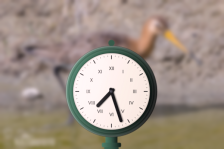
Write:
7,27
